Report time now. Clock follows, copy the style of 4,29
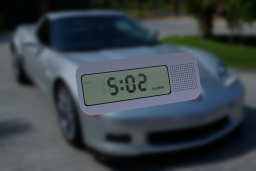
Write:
5,02
